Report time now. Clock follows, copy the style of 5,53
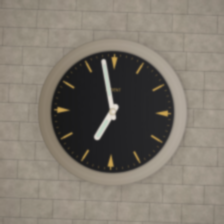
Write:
6,58
